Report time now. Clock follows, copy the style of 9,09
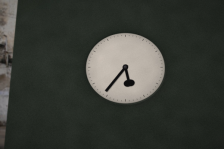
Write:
5,36
